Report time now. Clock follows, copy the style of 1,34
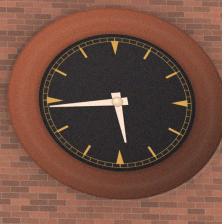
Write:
5,44
